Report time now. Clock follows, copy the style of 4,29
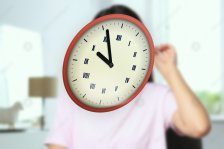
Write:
9,56
